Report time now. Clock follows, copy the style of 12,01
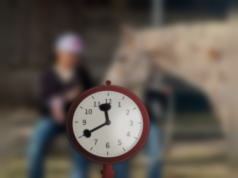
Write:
11,40
